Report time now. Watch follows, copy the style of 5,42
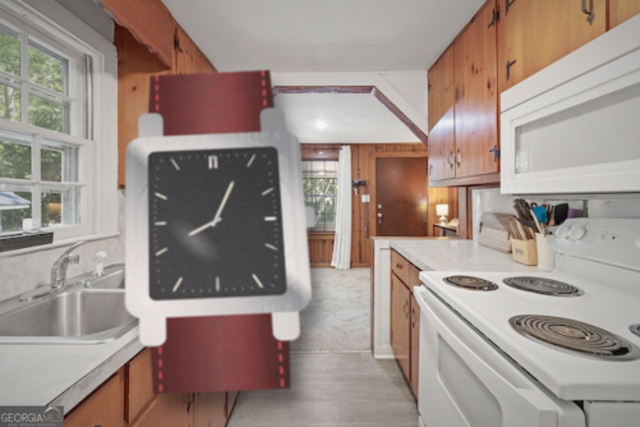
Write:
8,04
